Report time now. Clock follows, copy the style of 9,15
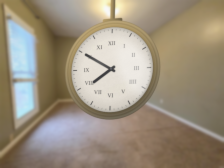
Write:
7,50
